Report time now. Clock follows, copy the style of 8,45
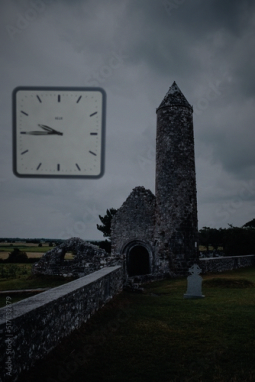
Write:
9,45
